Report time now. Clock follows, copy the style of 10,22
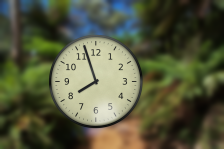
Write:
7,57
